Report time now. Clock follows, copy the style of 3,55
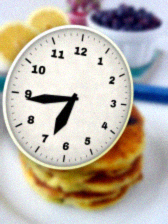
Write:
6,44
